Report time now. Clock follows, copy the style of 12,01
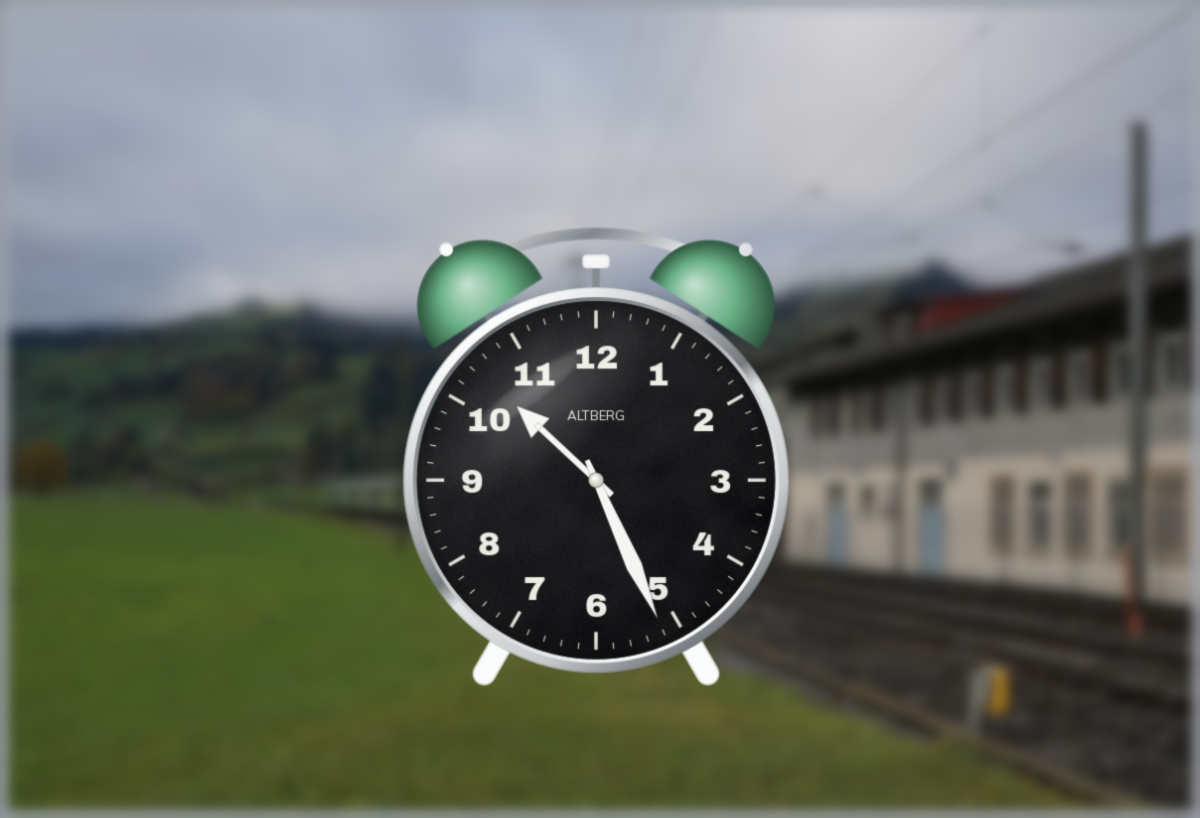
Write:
10,26
